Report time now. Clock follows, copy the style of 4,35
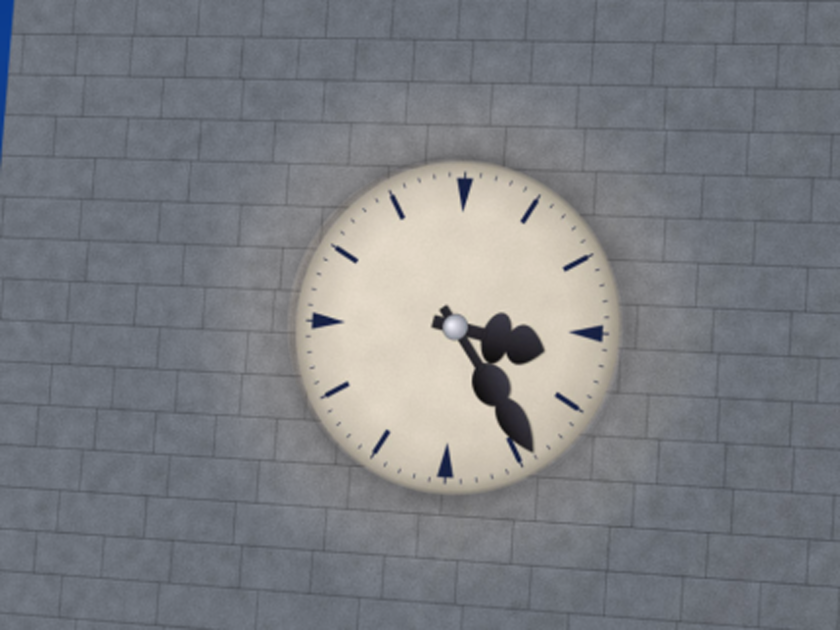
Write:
3,24
